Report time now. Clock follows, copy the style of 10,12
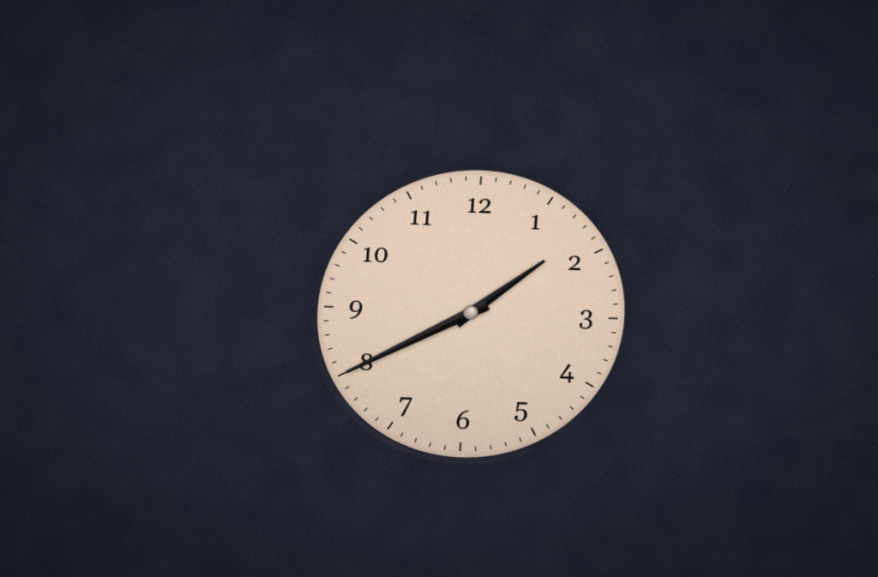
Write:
1,40
